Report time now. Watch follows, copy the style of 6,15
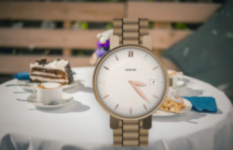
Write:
3,23
